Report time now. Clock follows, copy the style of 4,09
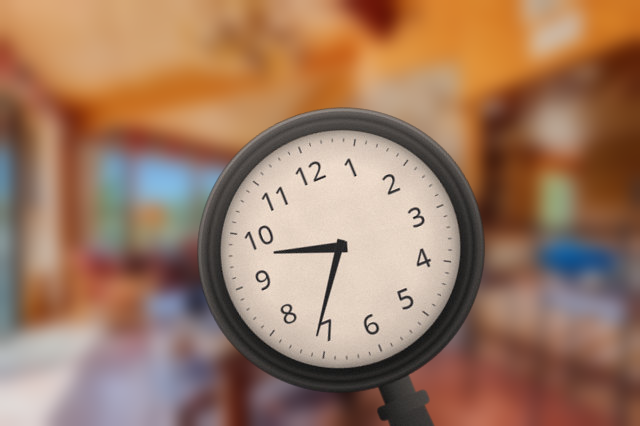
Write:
9,36
